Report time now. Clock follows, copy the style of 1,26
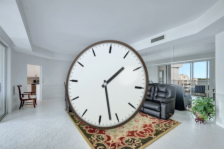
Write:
1,27
